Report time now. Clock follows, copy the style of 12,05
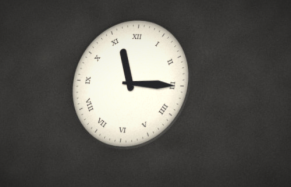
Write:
11,15
